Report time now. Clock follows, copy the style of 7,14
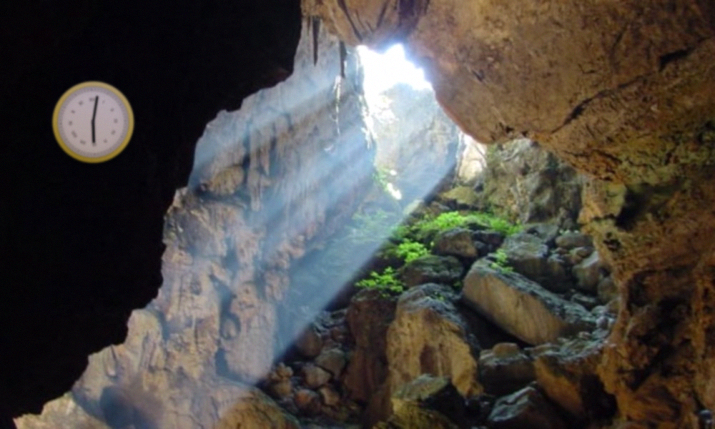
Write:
6,02
